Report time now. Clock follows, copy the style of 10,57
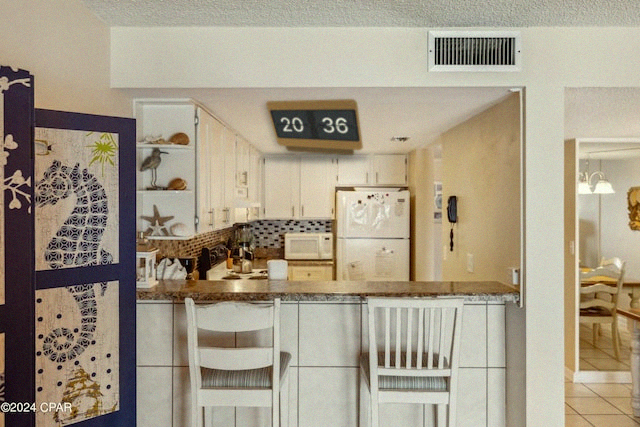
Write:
20,36
